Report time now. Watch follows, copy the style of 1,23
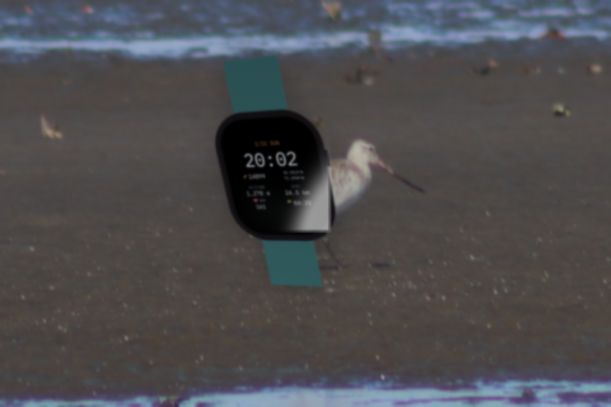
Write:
20,02
